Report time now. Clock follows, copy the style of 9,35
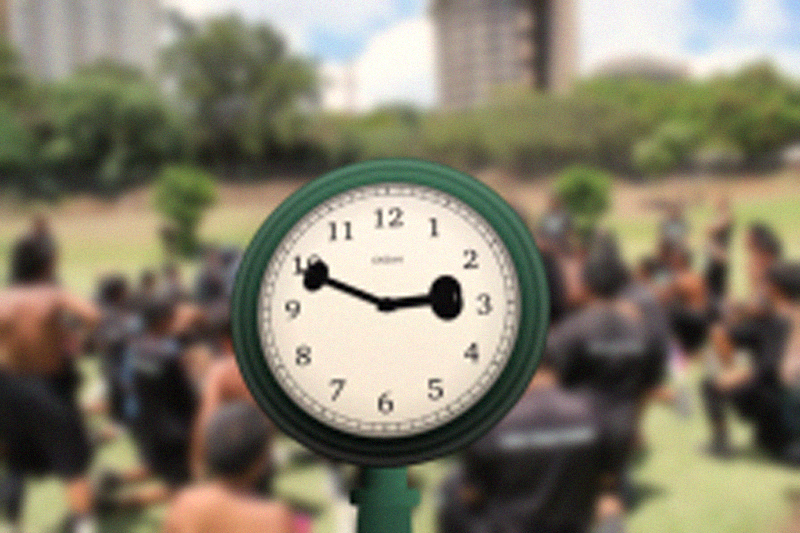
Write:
2,49
